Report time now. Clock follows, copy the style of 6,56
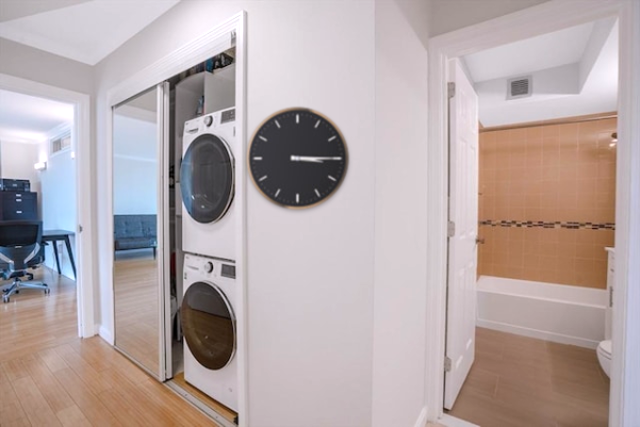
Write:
3,15
